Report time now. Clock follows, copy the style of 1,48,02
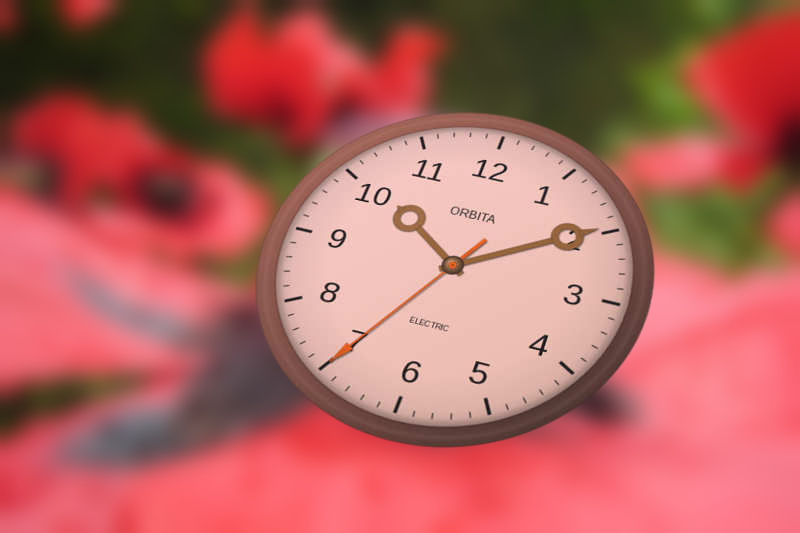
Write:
10,09,35
